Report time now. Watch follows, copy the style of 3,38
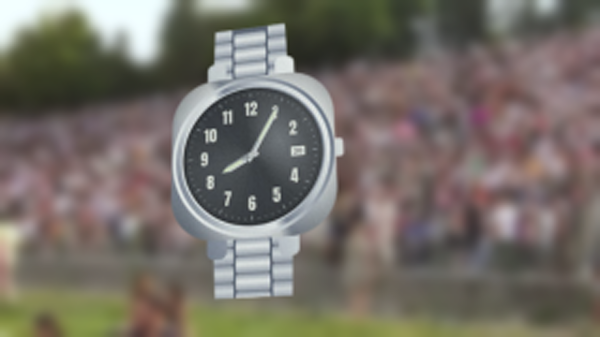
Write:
8,05
